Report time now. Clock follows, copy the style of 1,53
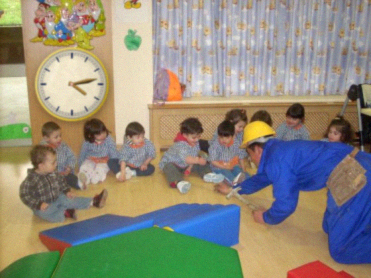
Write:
4,13
